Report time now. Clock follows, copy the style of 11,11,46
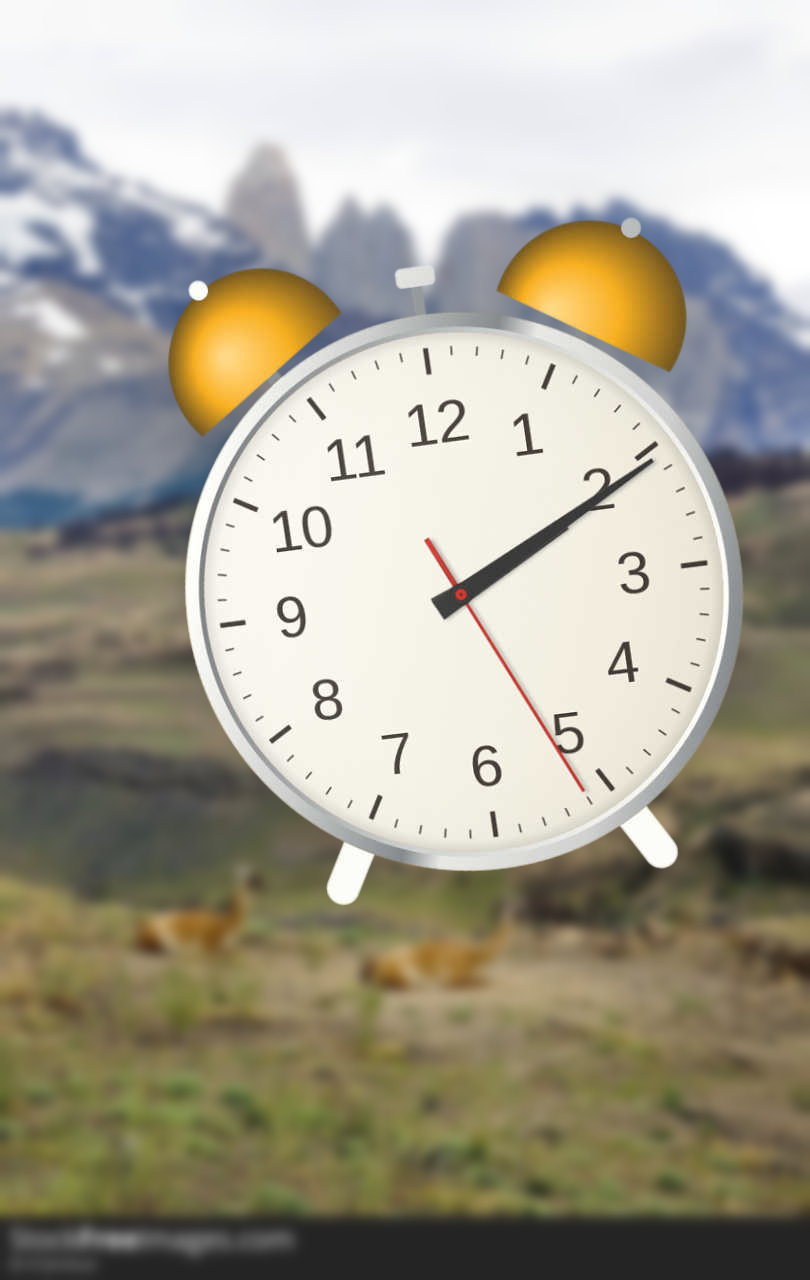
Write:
2,10,26
